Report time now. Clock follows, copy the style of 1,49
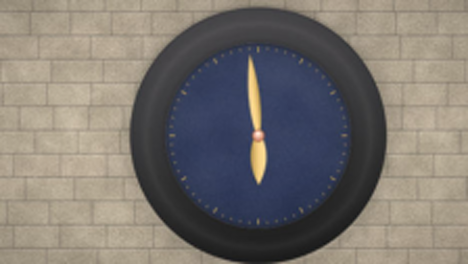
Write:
5,59
